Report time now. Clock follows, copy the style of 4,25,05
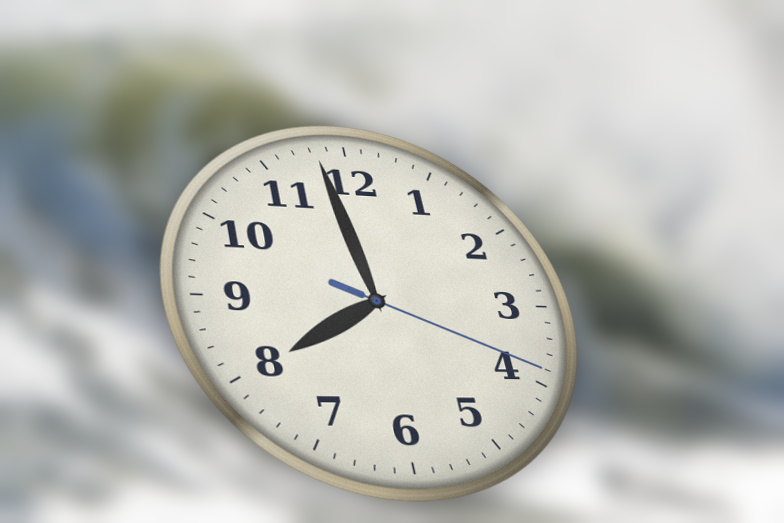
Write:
7,58,19
